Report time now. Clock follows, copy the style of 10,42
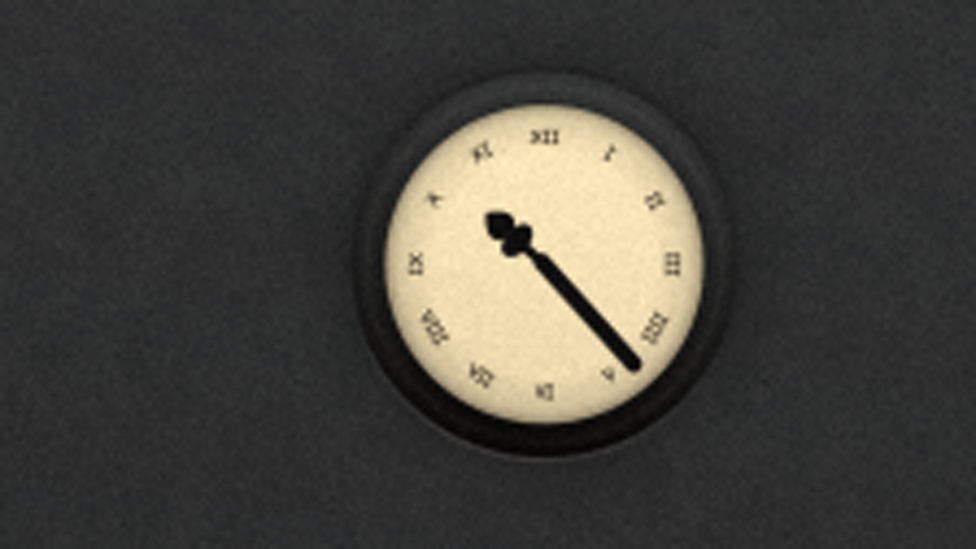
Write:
10,23
